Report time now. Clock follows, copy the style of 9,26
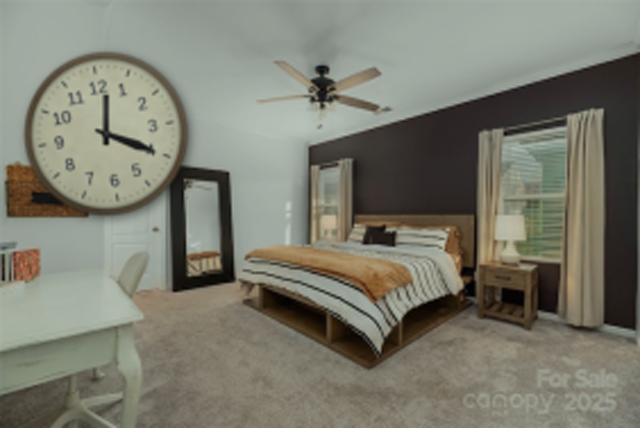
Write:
12,20
